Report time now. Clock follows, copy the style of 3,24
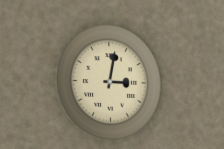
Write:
3,02
